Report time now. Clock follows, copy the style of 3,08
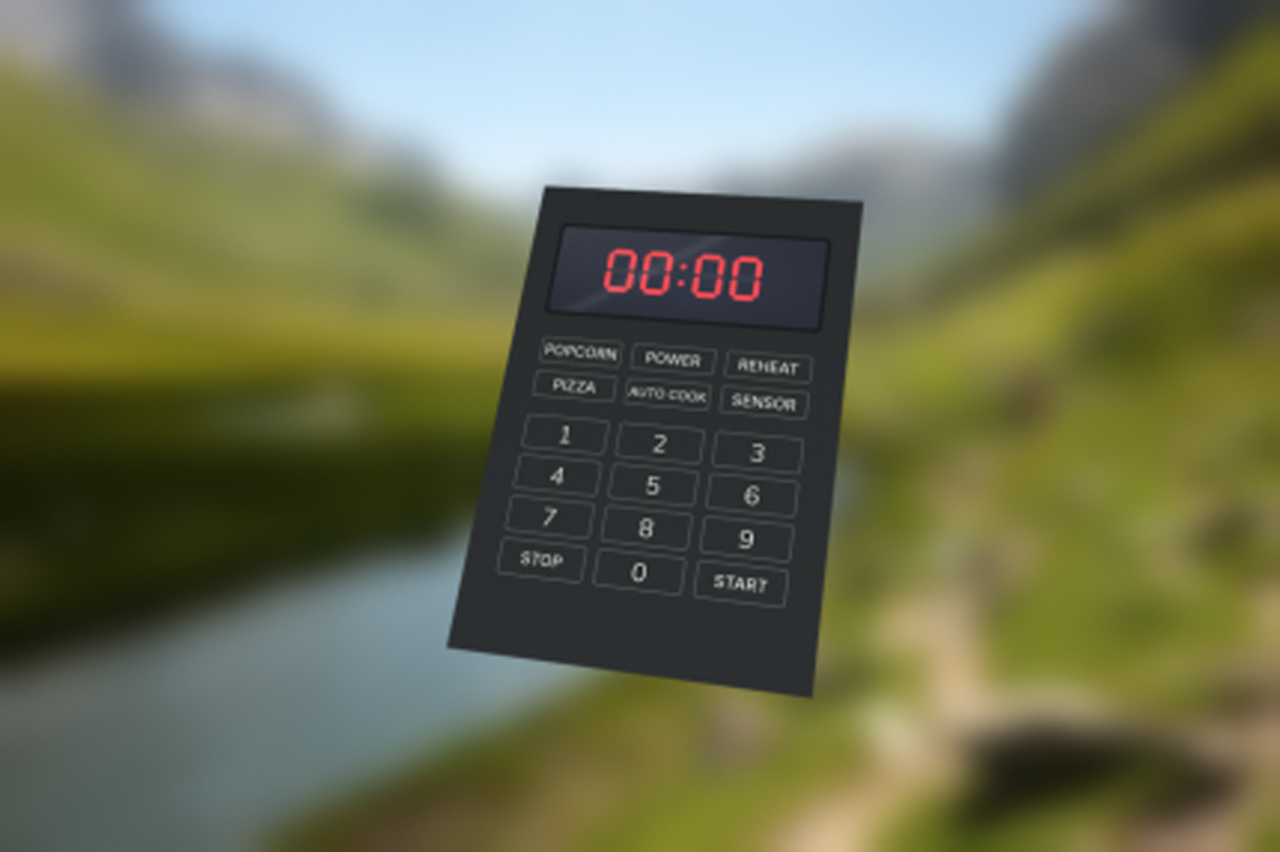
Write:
0,00
